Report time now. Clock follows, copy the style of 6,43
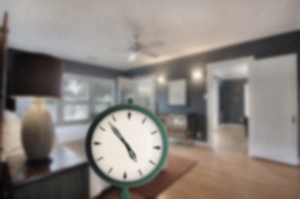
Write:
4,53
